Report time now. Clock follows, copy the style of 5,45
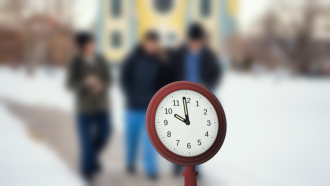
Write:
9,59
